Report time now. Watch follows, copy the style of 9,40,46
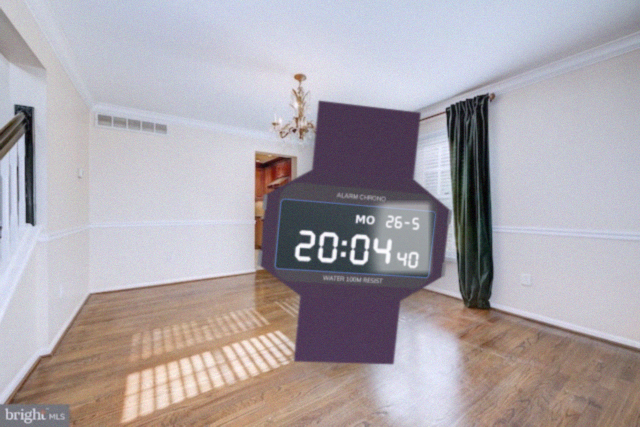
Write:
20,04,40
